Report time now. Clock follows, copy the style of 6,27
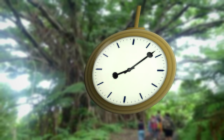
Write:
8,08
